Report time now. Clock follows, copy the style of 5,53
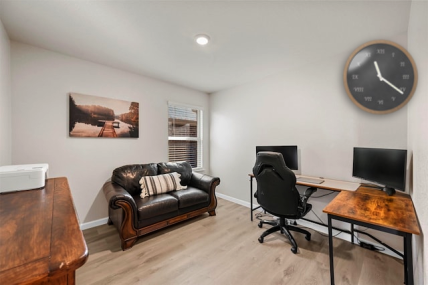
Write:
11,21
